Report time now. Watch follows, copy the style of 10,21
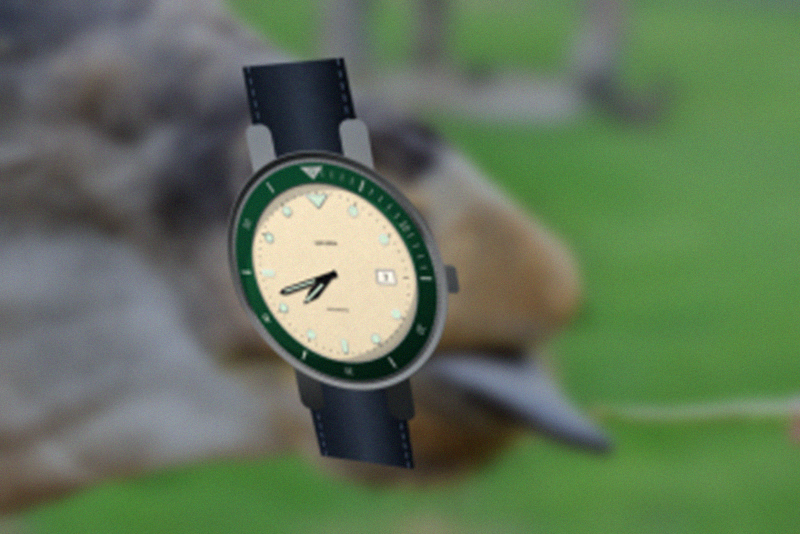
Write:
7,42
